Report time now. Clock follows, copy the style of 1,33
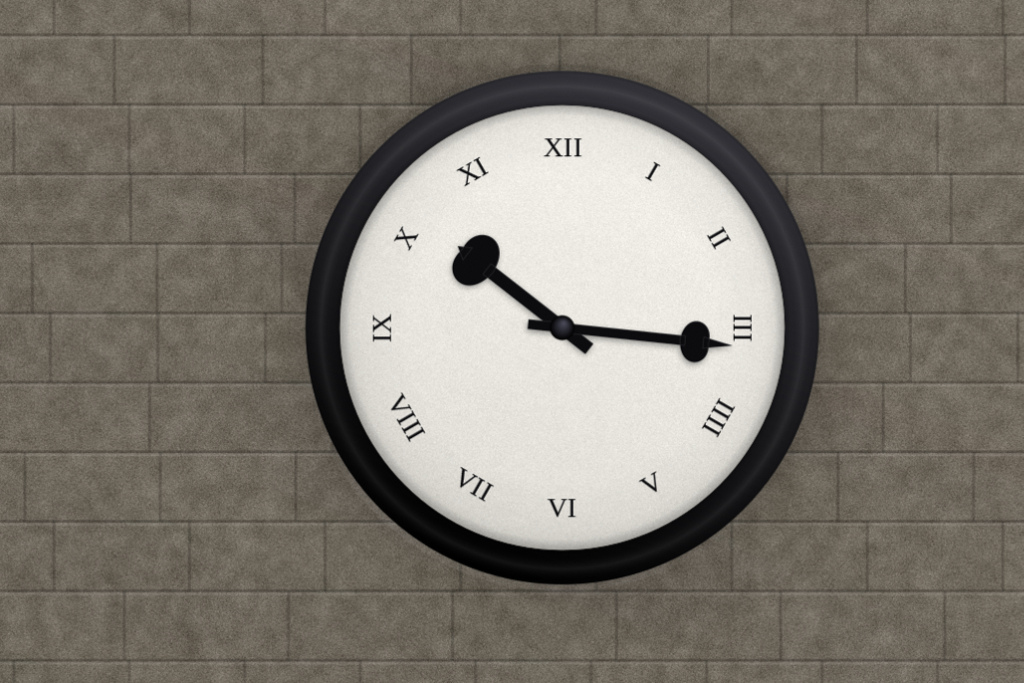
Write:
10,16
